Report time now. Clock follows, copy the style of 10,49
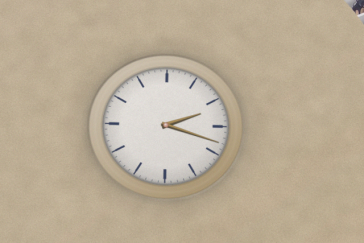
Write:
2,18
